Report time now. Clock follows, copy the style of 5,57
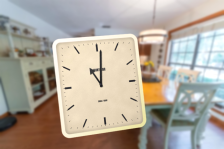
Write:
11,01
